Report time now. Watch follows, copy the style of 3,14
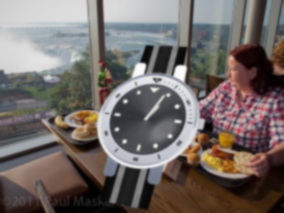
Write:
1,04
